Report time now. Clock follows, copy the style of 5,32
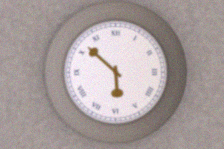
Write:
5,52
